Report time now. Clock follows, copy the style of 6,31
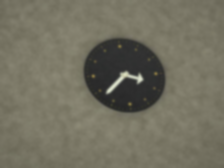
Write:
3,38
